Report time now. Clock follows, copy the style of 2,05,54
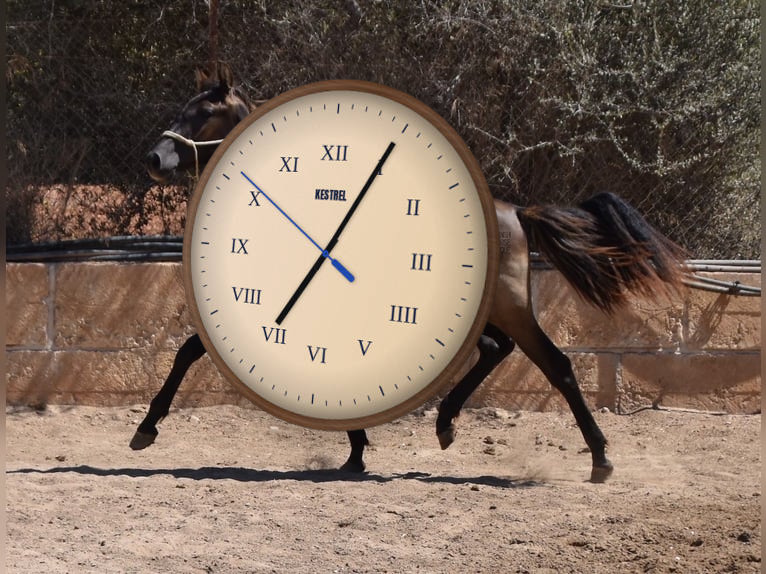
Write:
7,04,51
